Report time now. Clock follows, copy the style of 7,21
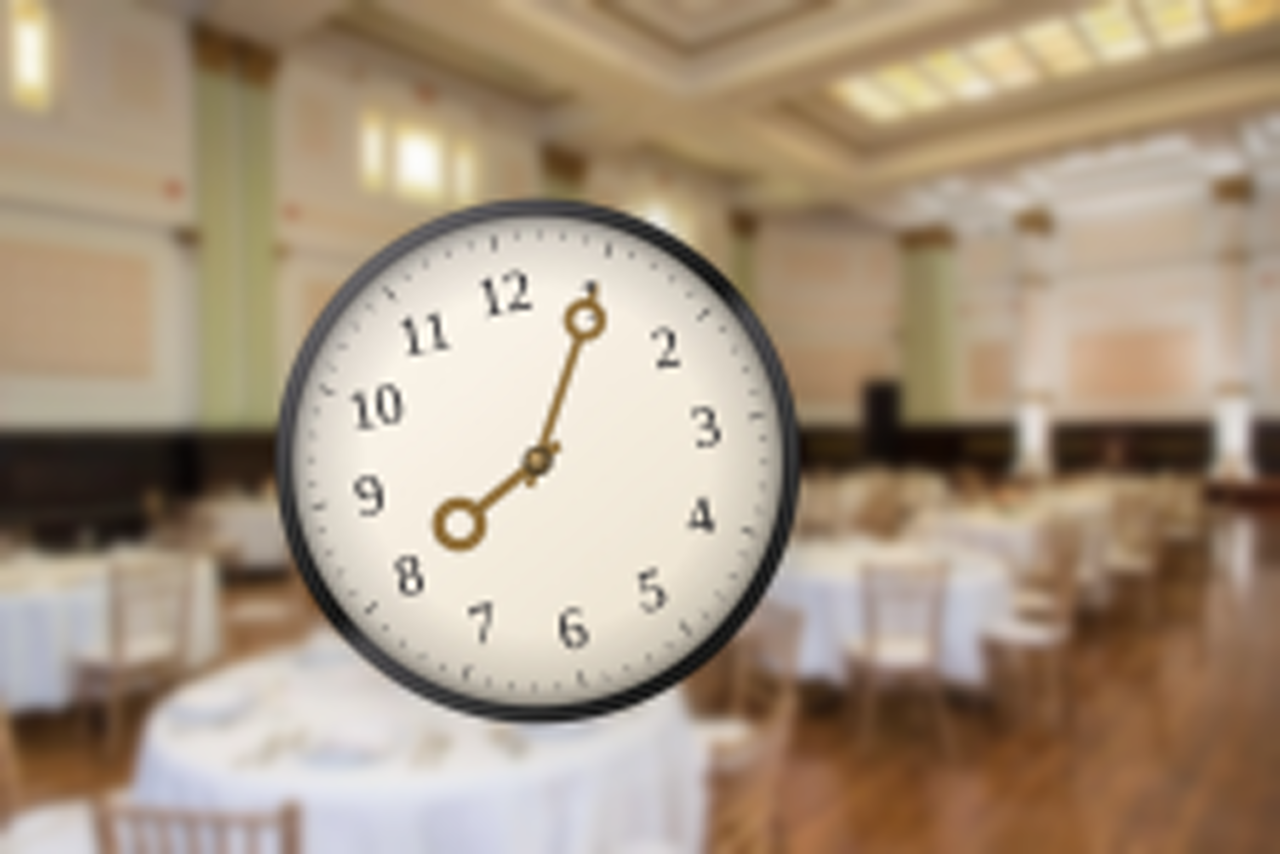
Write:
8,05
